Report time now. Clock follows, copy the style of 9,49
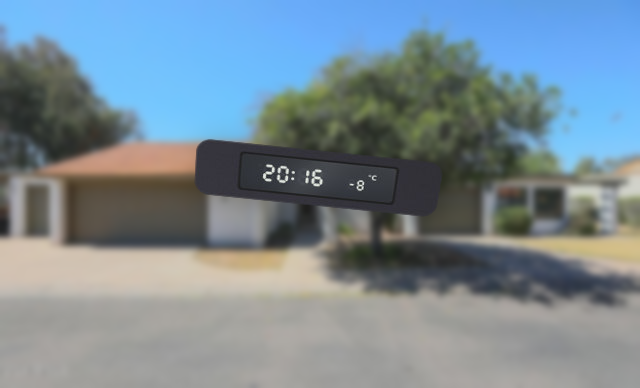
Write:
20,16
